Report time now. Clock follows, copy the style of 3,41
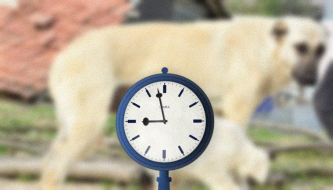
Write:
8,58
